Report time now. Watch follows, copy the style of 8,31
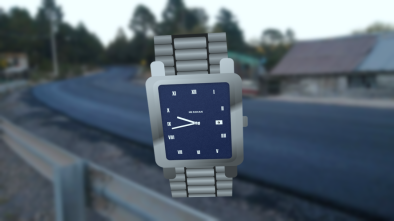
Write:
9,43
